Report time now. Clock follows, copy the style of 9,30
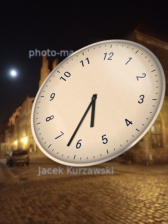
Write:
5,32
